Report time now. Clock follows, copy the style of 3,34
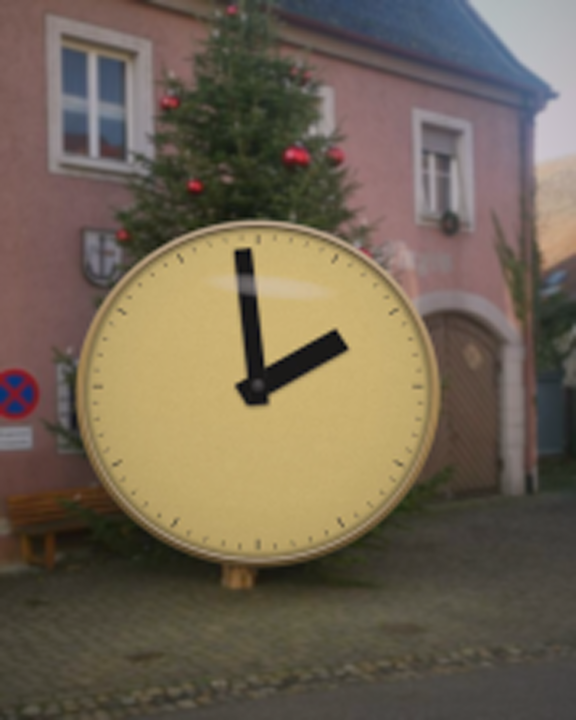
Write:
1,59
